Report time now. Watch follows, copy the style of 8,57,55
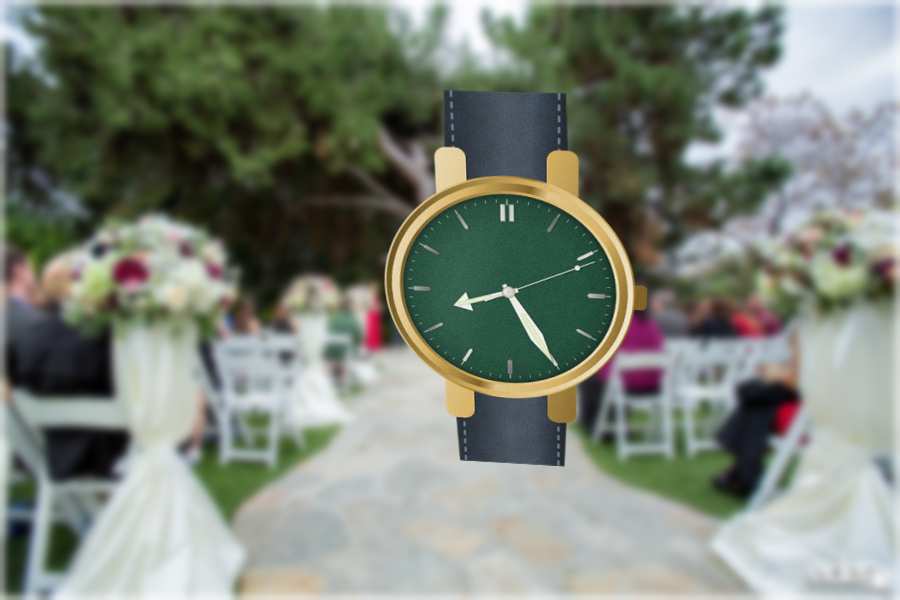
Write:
8,25,11
